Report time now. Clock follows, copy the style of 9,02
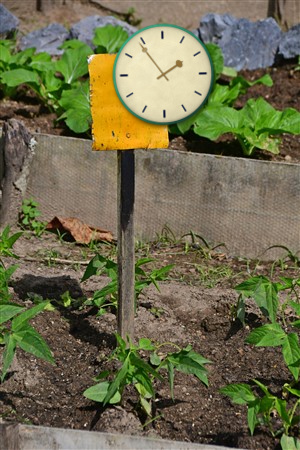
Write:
1,54
